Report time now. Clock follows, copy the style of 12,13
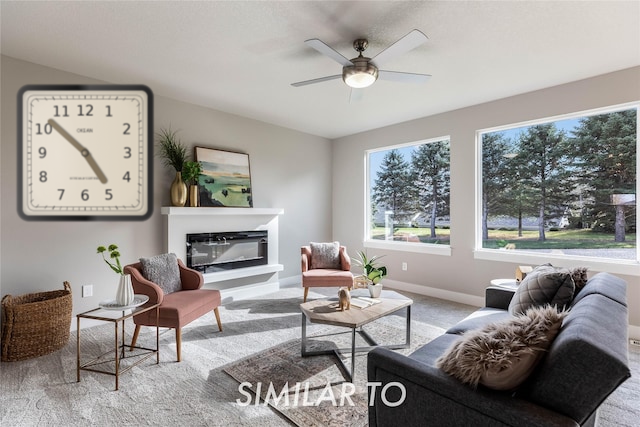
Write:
4,52
